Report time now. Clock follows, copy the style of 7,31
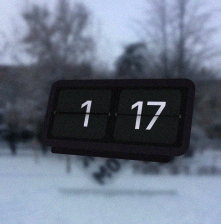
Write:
1,17
